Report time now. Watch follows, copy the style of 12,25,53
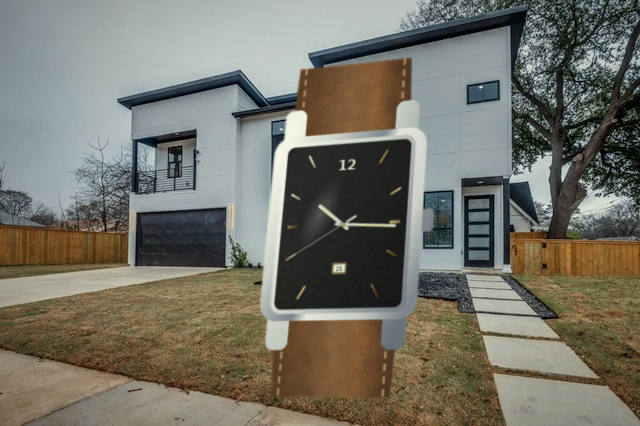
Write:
10,15,40
